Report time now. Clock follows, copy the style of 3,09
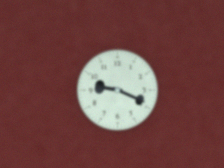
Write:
9,19
